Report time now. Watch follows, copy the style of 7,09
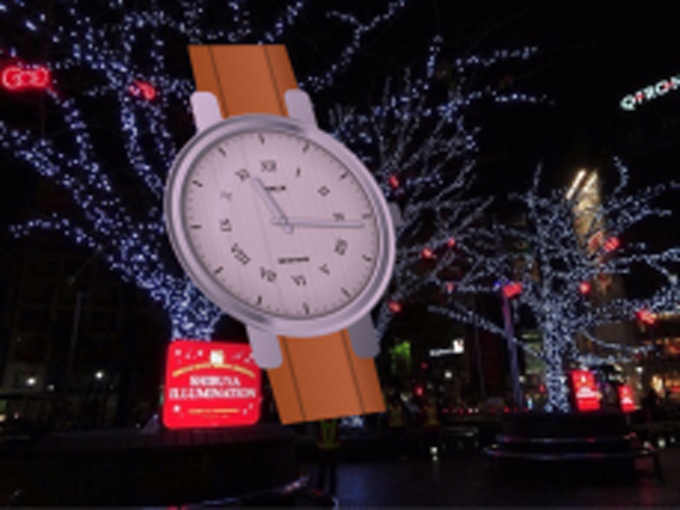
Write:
11,16
